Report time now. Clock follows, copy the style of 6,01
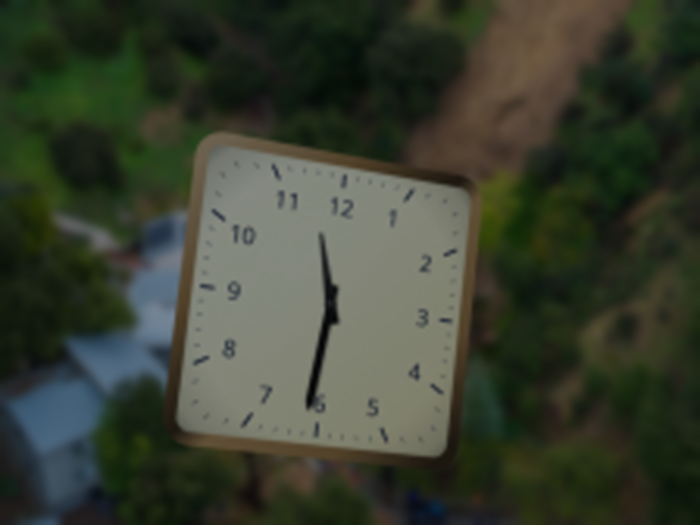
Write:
11,31
